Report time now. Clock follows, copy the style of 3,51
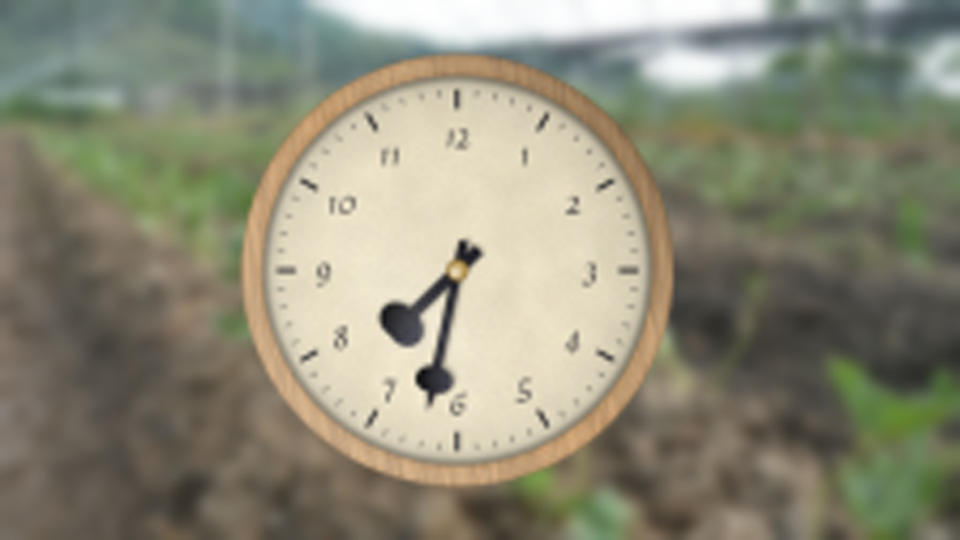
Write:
7,32
